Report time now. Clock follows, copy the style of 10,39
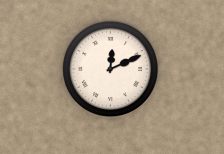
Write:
12,11
